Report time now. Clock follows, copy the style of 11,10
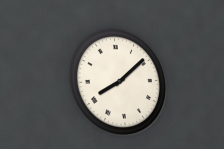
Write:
8,09
